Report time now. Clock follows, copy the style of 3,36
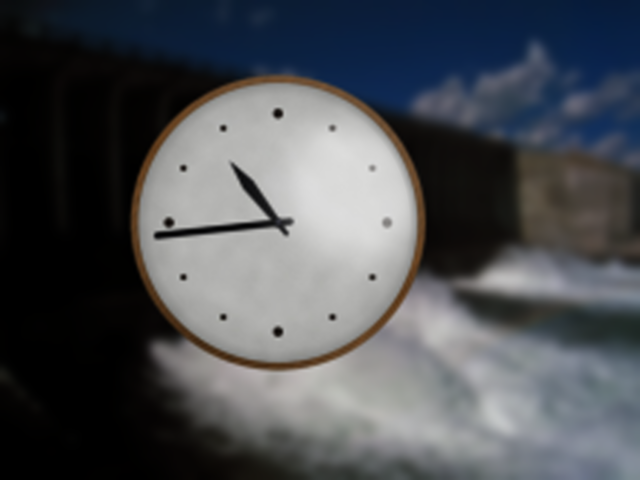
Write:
10,44
